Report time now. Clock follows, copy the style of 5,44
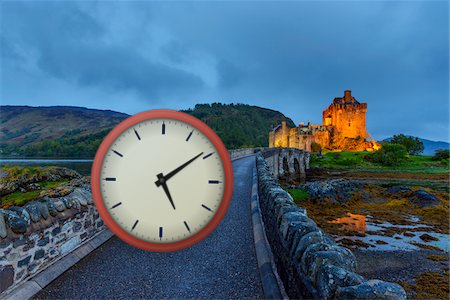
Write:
5,09
